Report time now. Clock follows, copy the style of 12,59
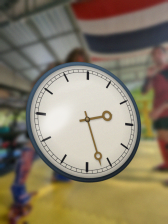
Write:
2,27
